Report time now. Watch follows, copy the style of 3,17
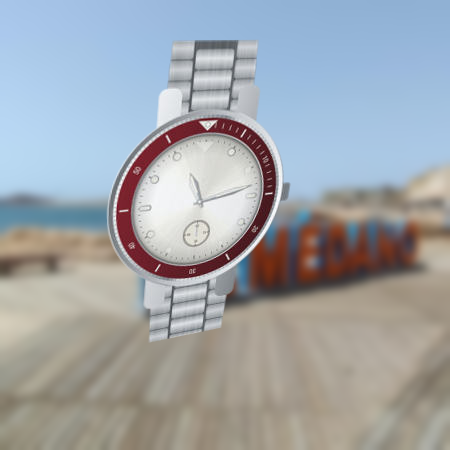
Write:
11,13
